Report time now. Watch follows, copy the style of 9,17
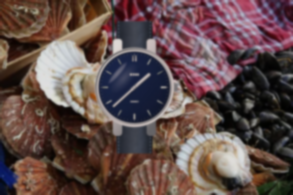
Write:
1,38
